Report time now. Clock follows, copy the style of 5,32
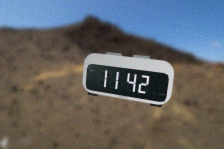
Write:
11,42
